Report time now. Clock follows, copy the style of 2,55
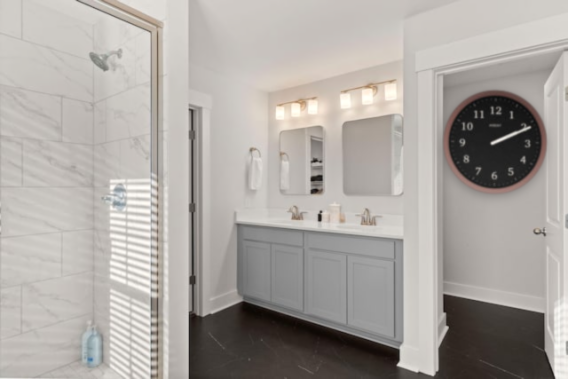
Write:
2,11
